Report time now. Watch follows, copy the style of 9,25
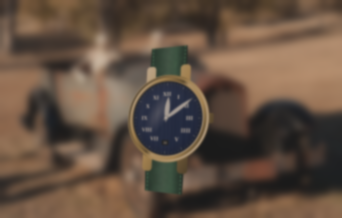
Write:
12,09
